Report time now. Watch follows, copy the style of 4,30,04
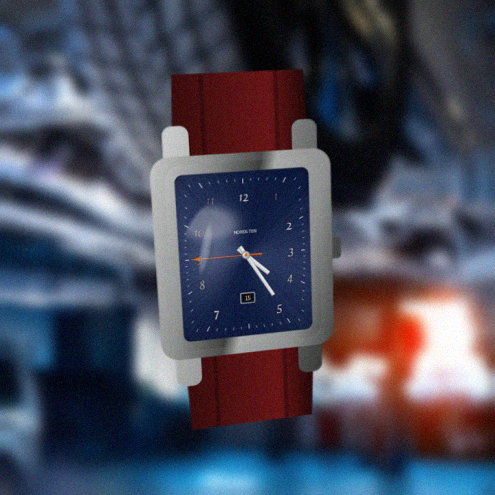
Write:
4,24,45
